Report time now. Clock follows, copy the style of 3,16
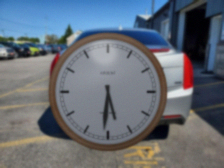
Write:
5,31
